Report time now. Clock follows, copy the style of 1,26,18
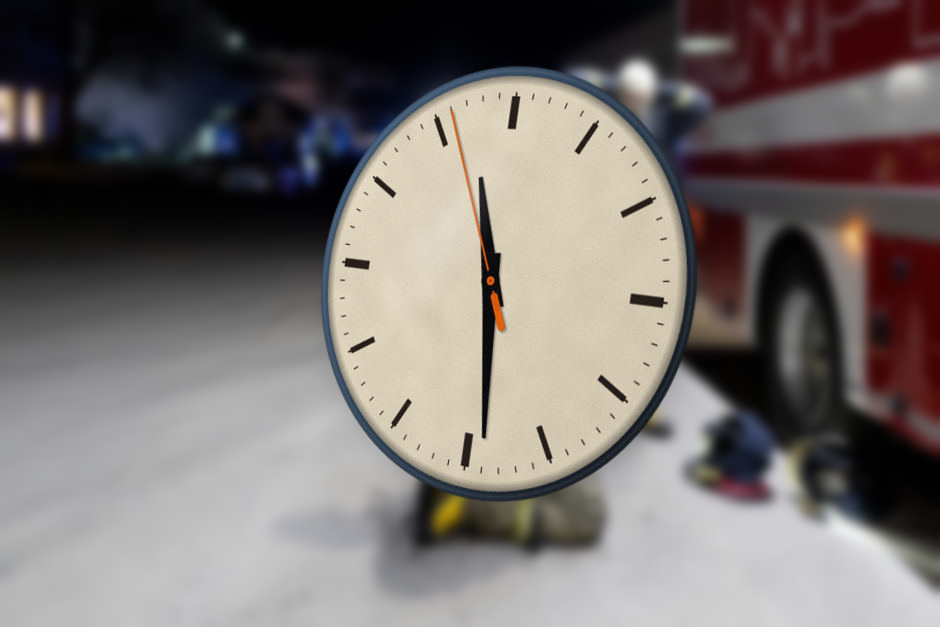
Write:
11,28,56
